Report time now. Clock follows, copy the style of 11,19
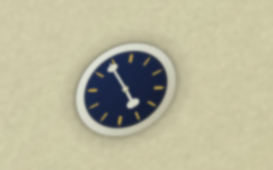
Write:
4,54
